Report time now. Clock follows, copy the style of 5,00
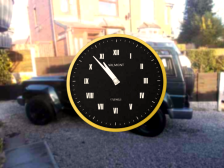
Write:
10,53
